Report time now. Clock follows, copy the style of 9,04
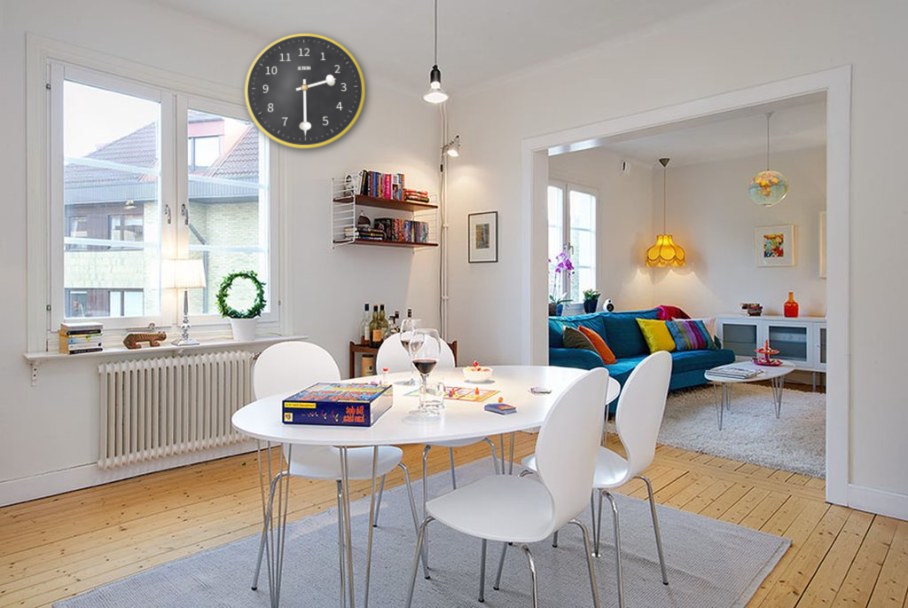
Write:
2,30
